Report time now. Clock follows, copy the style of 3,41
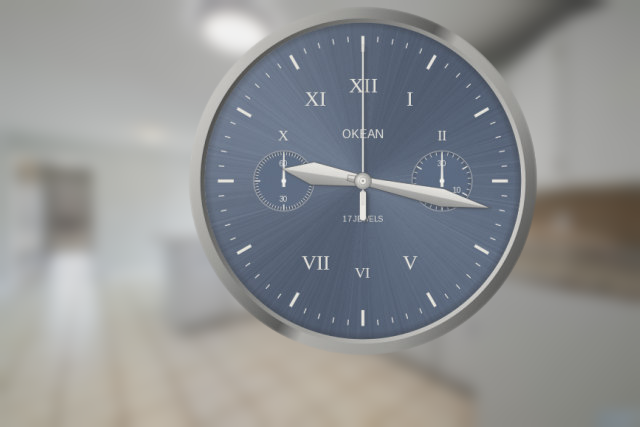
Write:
9,17
